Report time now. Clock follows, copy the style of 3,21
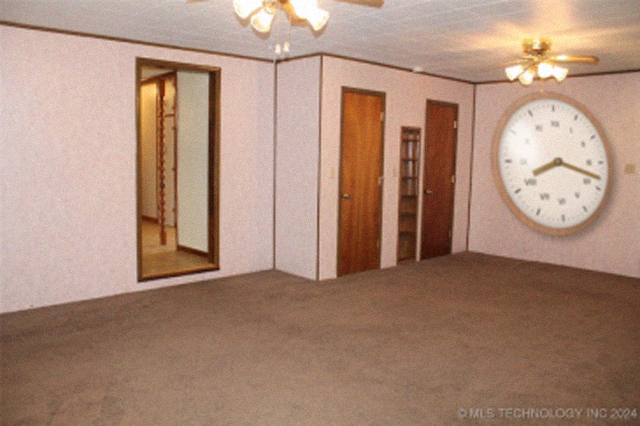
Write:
8,18
